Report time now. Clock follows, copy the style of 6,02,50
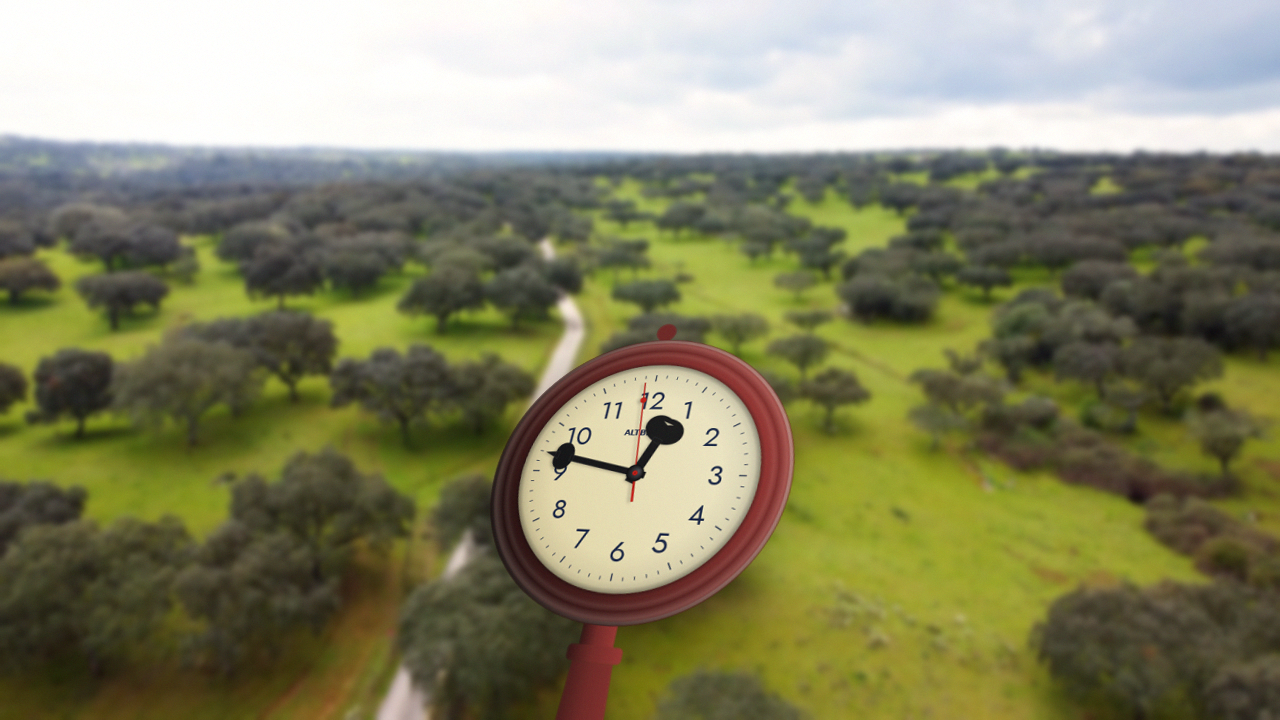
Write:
12,46,59
